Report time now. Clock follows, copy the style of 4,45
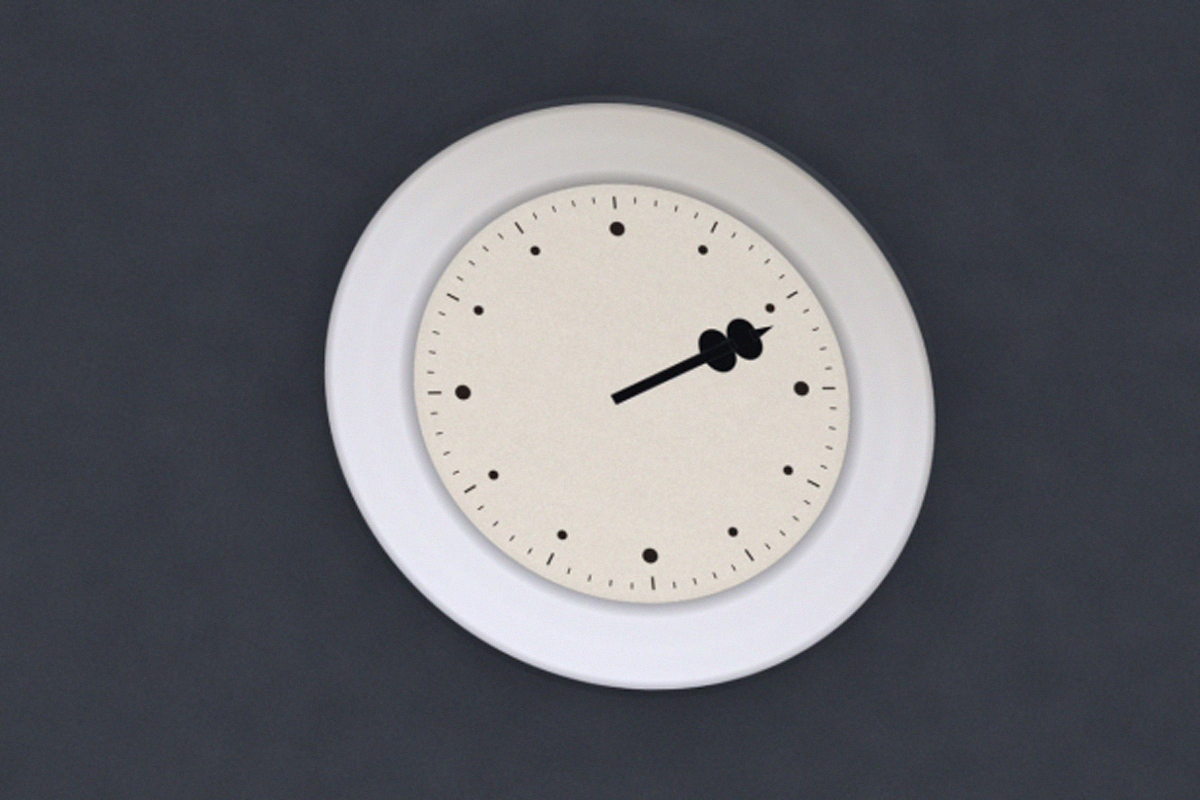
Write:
2,11
